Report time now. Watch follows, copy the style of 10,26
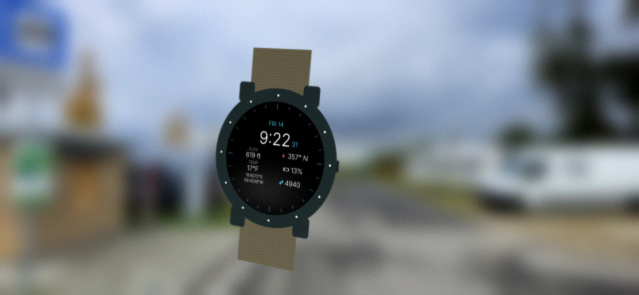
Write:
9,22
